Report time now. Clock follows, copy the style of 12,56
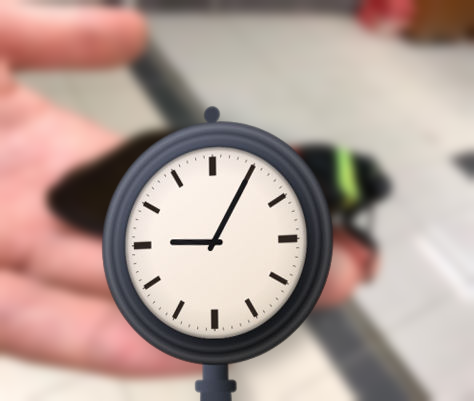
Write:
9,05
